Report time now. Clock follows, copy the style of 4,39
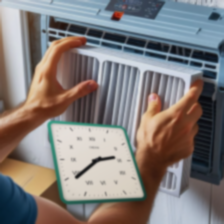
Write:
2,39
